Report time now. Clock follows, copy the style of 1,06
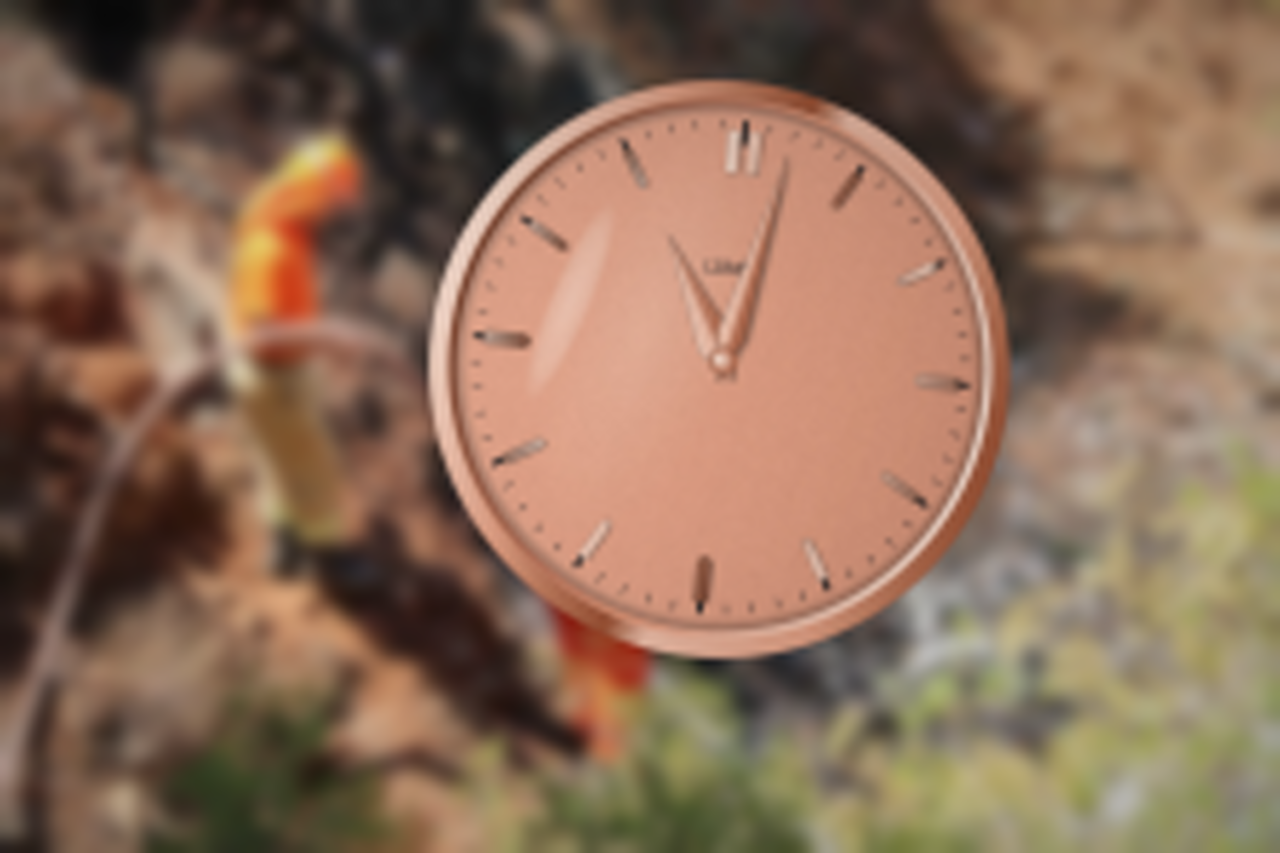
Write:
11,02
